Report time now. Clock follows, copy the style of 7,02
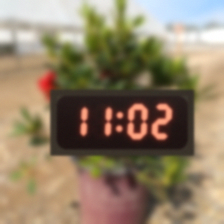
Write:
11,02
